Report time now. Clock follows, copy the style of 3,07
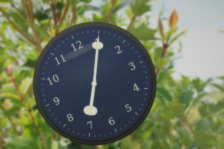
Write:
7,05
